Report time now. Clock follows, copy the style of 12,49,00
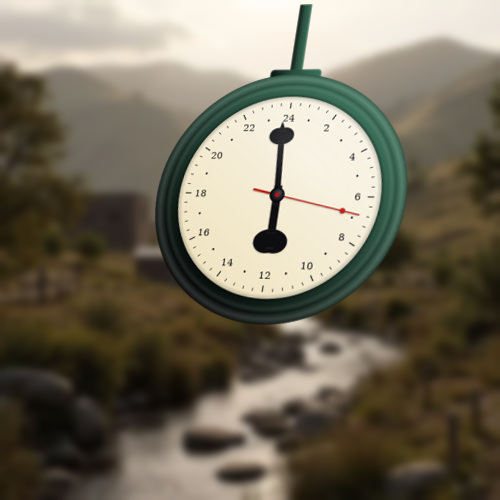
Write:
11,59,17
